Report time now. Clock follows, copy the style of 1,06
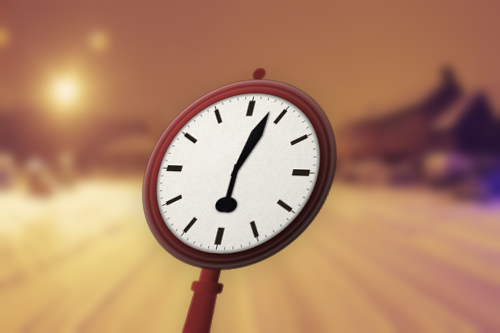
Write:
6,03
